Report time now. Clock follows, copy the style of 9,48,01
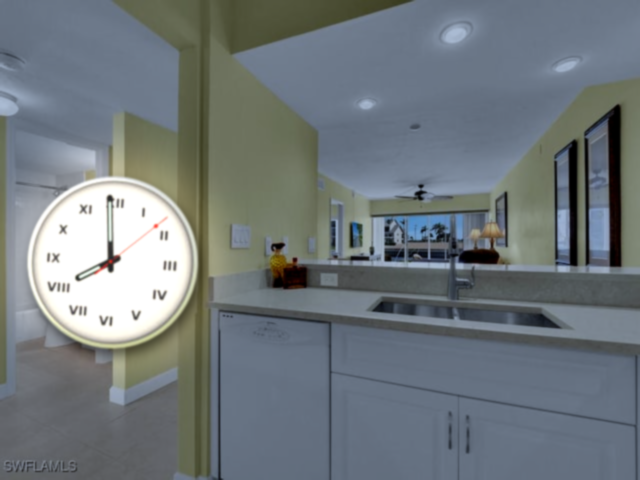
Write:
7,59,08
